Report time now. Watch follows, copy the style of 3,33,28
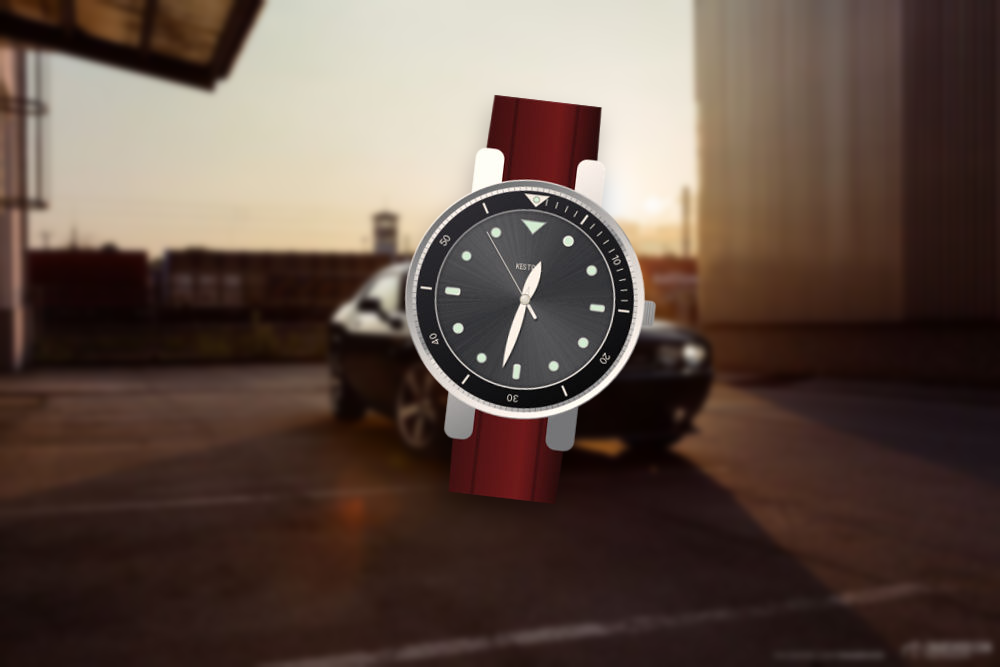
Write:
12,31,54
